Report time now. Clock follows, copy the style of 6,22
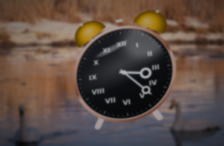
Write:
3,23
